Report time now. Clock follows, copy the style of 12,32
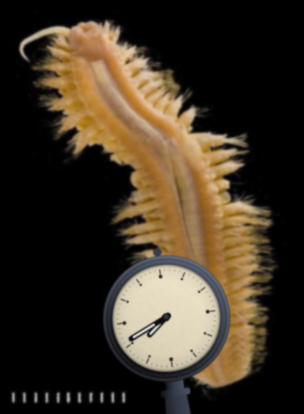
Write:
7,41
